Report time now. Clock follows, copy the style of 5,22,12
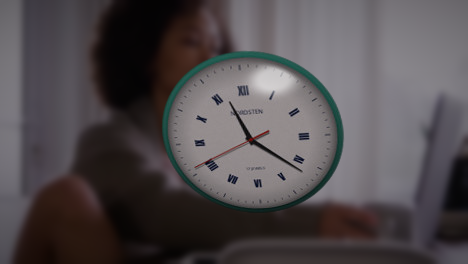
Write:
11,21,41
